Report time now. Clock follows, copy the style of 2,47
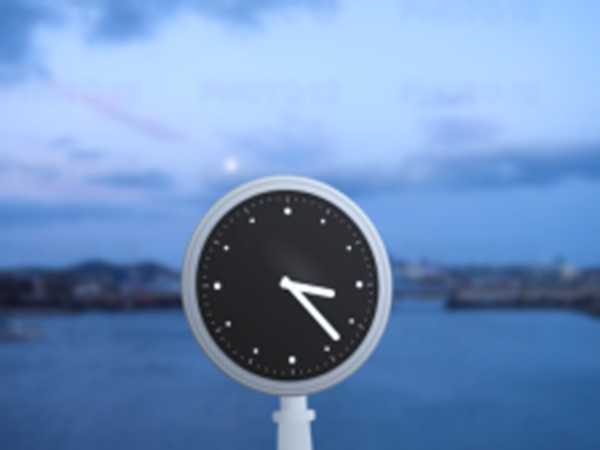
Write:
3,23
